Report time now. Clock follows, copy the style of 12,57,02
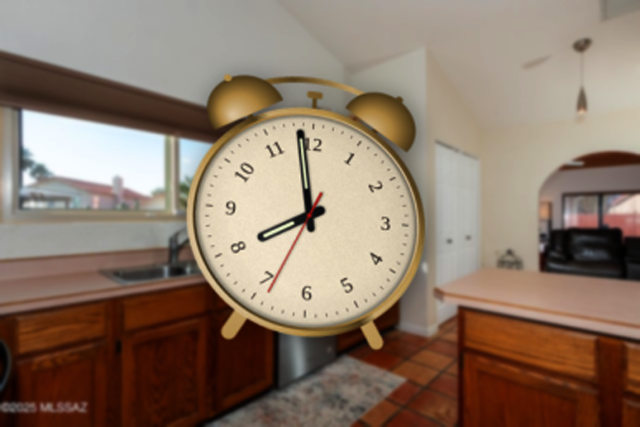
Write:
7,58,34
